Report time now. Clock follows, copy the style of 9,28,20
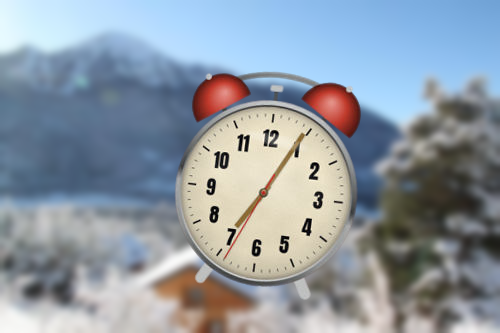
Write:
7,04,34
